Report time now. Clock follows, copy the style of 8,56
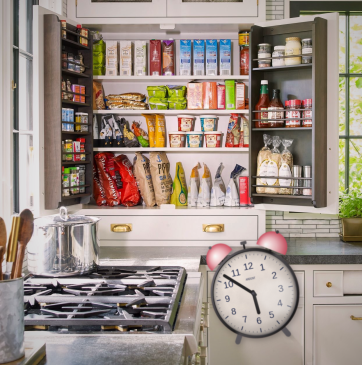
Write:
5,52
